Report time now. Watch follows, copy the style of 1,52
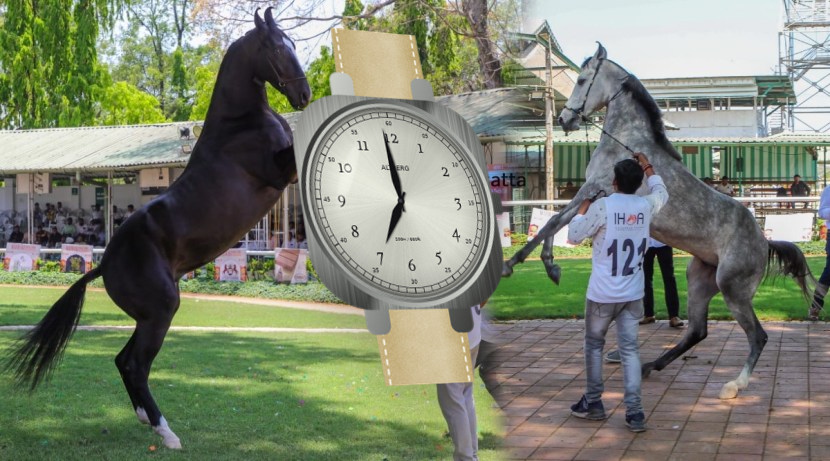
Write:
6,59
